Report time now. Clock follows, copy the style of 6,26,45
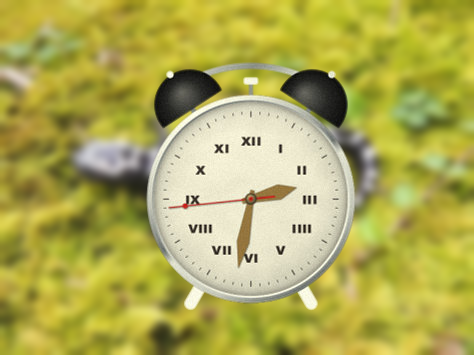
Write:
2,31,44
